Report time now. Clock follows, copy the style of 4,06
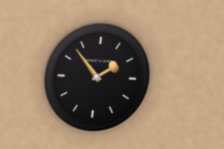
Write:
1,53
